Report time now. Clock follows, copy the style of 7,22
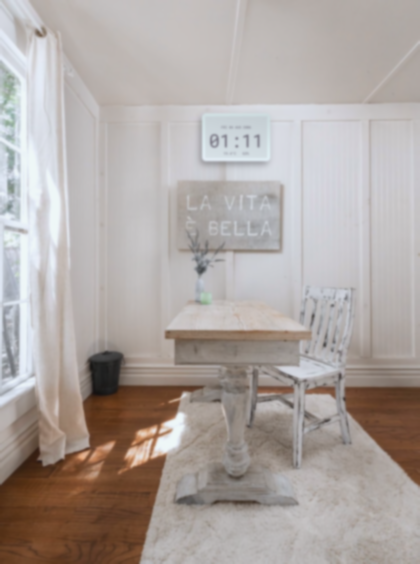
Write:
1,11
